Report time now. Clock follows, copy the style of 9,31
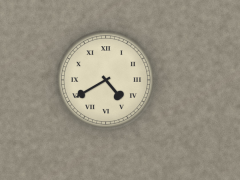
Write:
4,40
